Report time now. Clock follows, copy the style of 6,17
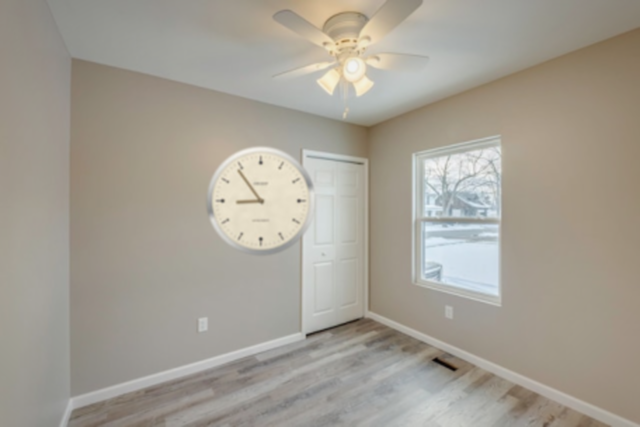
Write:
8,54
